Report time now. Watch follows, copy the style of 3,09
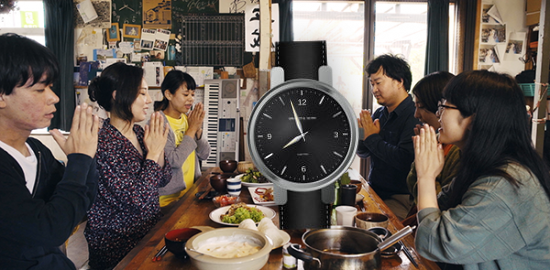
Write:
7,57
